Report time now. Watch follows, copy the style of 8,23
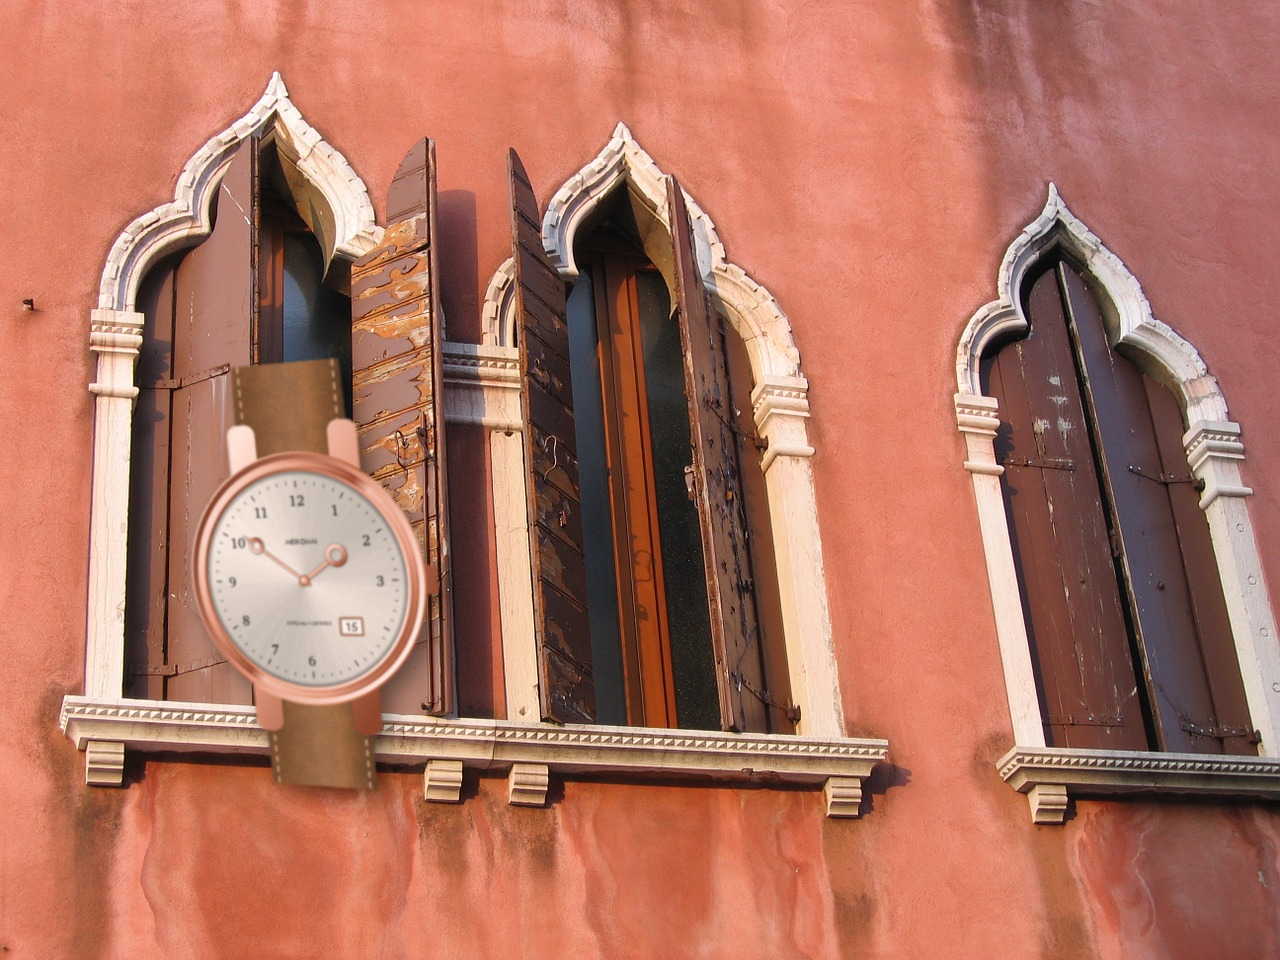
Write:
1,51
